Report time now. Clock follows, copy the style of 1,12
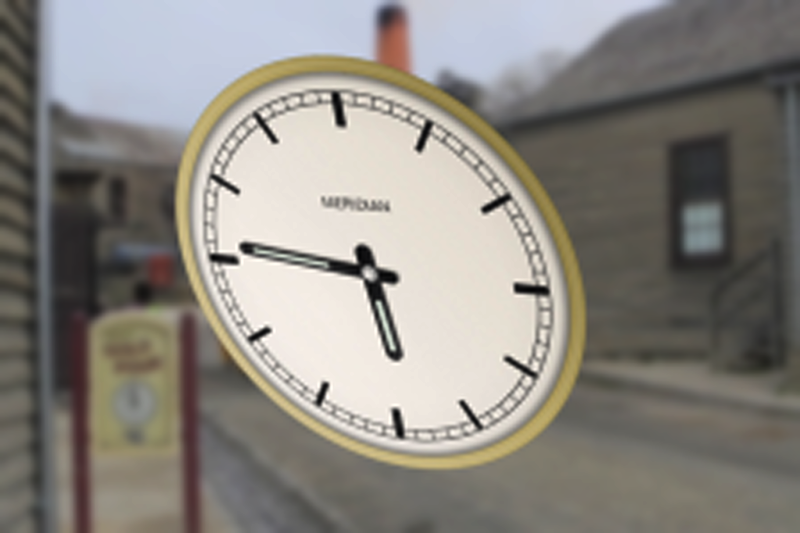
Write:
5,46
